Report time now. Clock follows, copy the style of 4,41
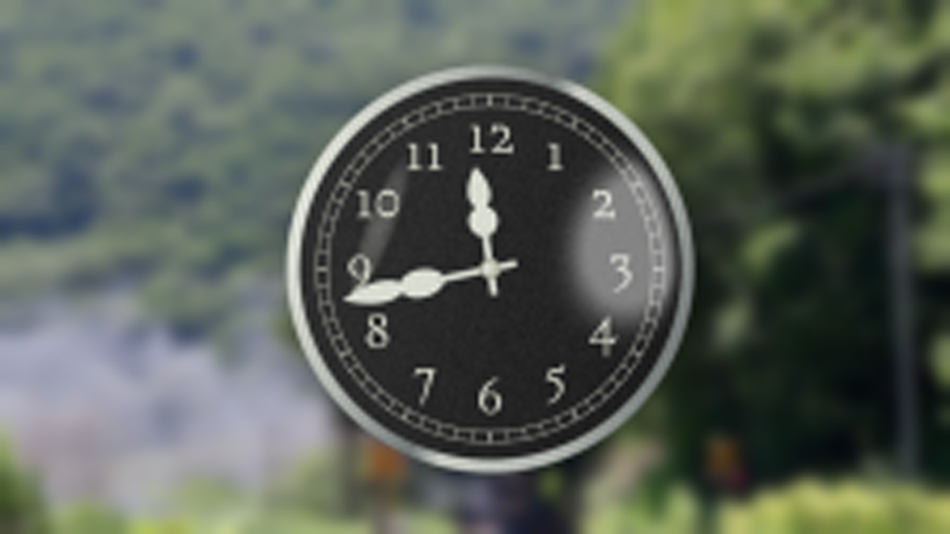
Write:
11,43
